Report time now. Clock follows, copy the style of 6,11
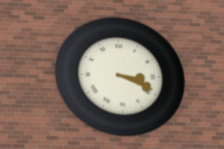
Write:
3,19
